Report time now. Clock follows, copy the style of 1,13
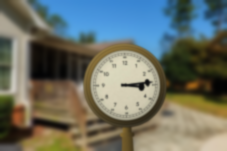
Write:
3,14
